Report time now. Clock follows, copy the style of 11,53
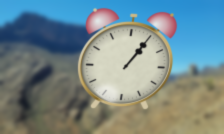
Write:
1,05
